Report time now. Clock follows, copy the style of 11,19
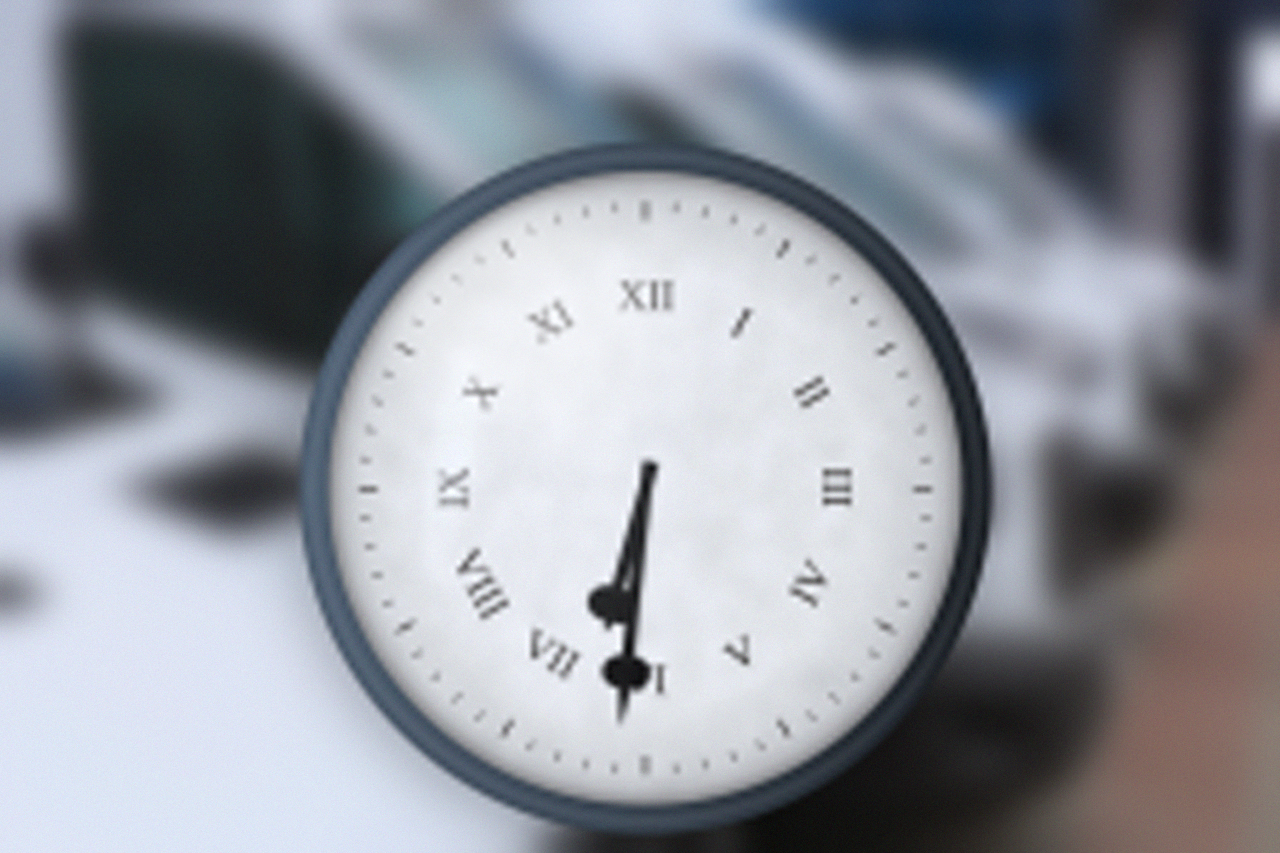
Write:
6,31
